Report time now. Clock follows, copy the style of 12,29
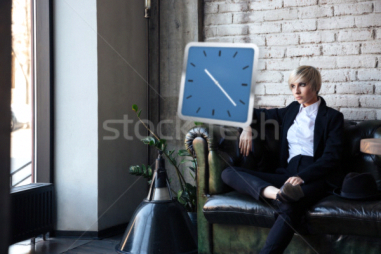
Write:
10,22
